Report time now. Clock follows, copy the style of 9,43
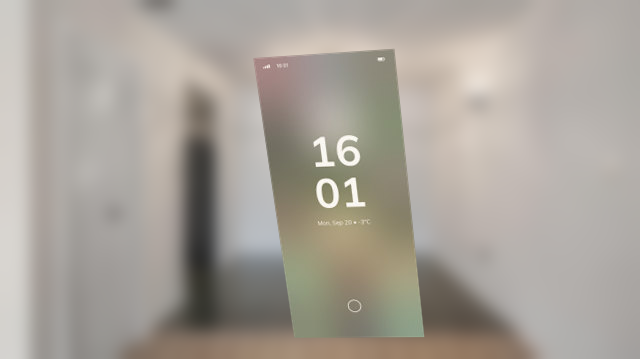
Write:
16,01
